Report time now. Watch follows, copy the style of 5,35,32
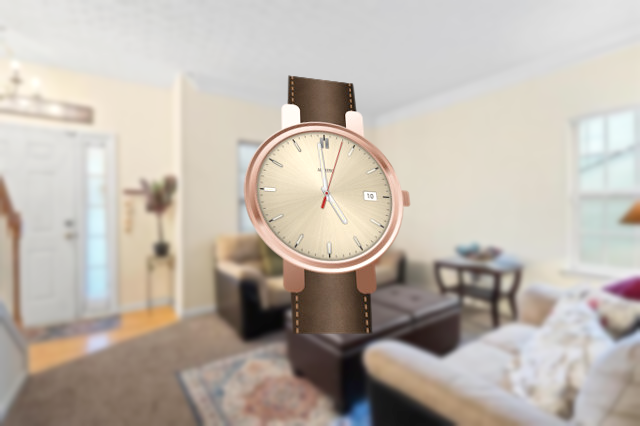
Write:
4,59,03
